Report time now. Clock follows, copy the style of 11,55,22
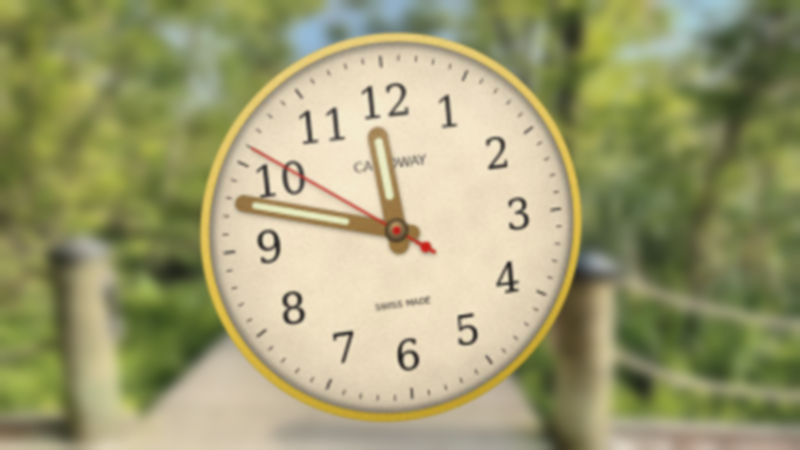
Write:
11,47,51
